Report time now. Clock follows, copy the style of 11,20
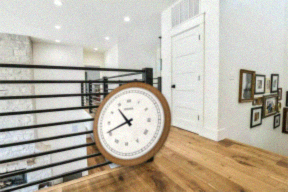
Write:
10,41
